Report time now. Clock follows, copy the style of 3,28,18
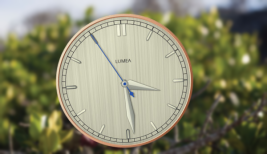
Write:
3,28,55
